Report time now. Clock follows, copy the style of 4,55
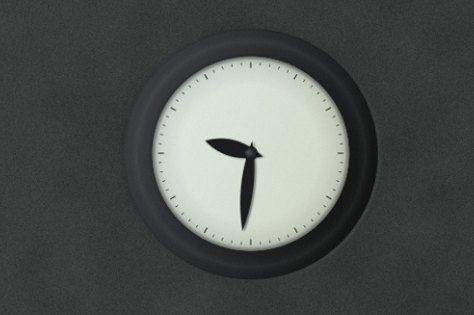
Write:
9,31
